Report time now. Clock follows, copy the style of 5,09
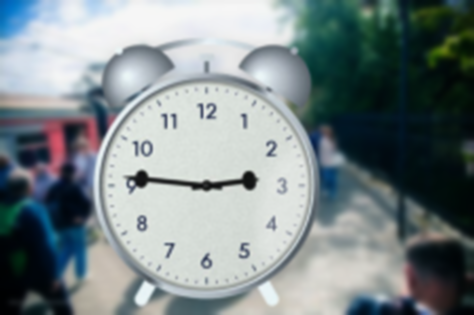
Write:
2,46
